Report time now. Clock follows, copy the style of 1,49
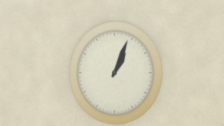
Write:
1,04
